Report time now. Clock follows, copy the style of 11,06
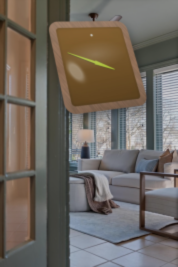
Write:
3,49
